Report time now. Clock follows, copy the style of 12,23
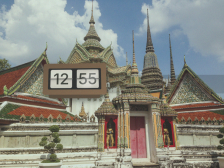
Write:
12,55
